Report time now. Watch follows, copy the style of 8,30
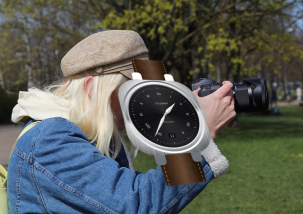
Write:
1,36
